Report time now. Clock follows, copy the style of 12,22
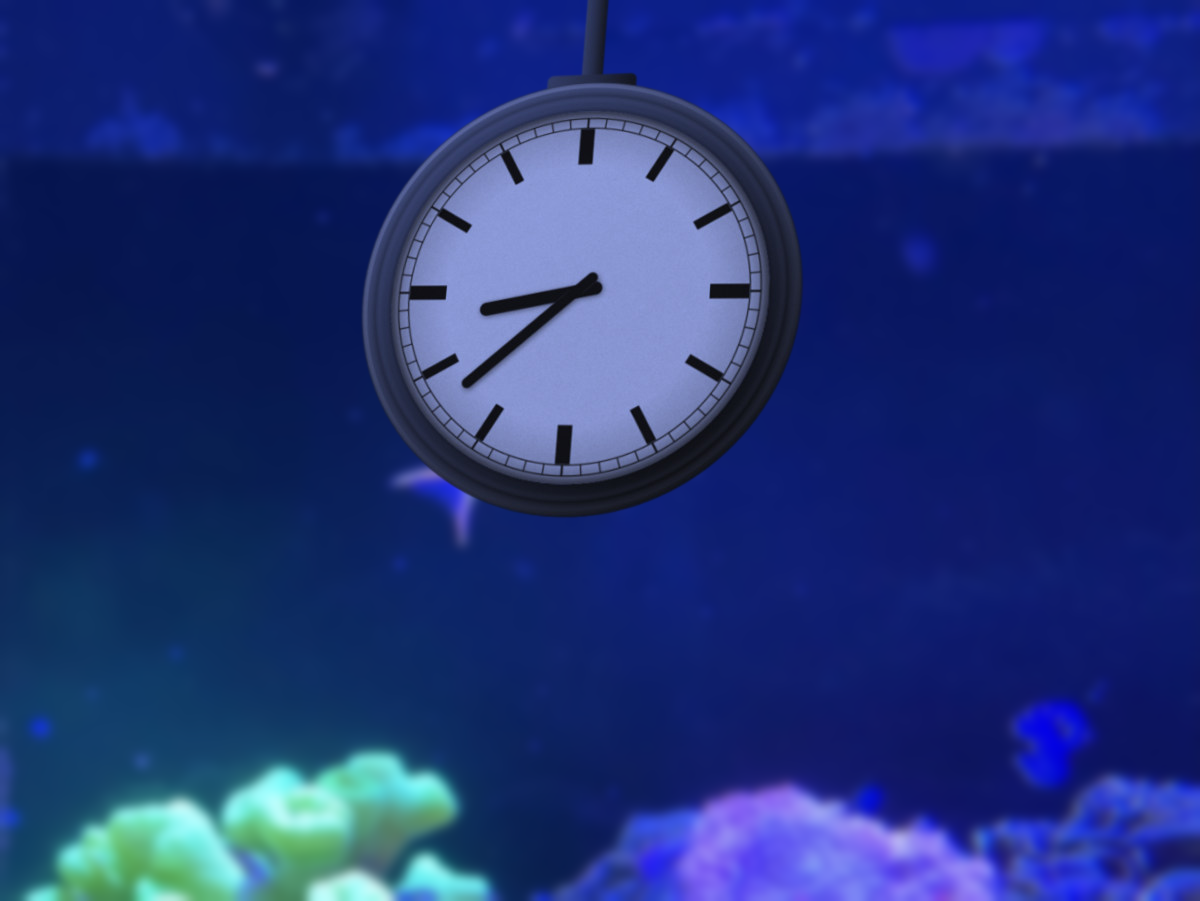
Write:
8,38
